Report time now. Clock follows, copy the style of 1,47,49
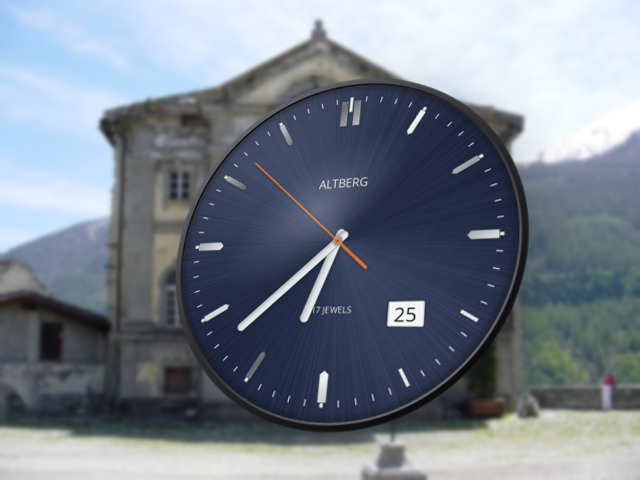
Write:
6,37,52
